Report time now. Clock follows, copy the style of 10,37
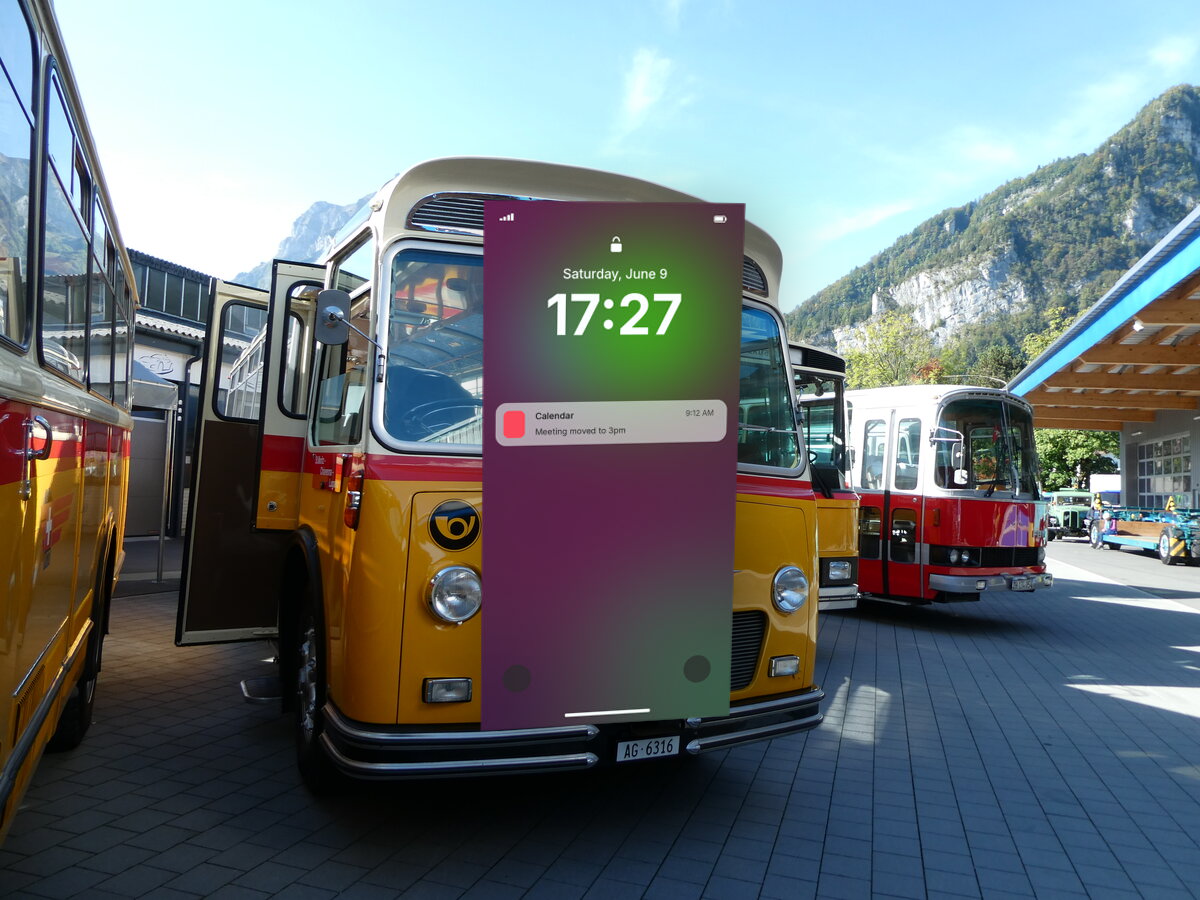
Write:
17,27
